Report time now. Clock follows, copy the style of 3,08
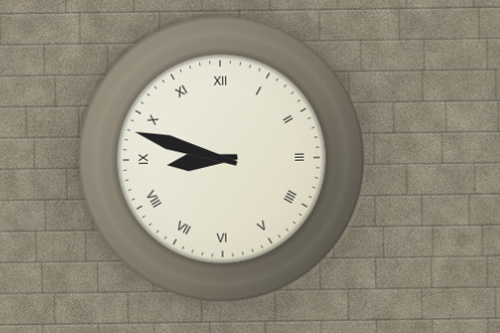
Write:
8,48
